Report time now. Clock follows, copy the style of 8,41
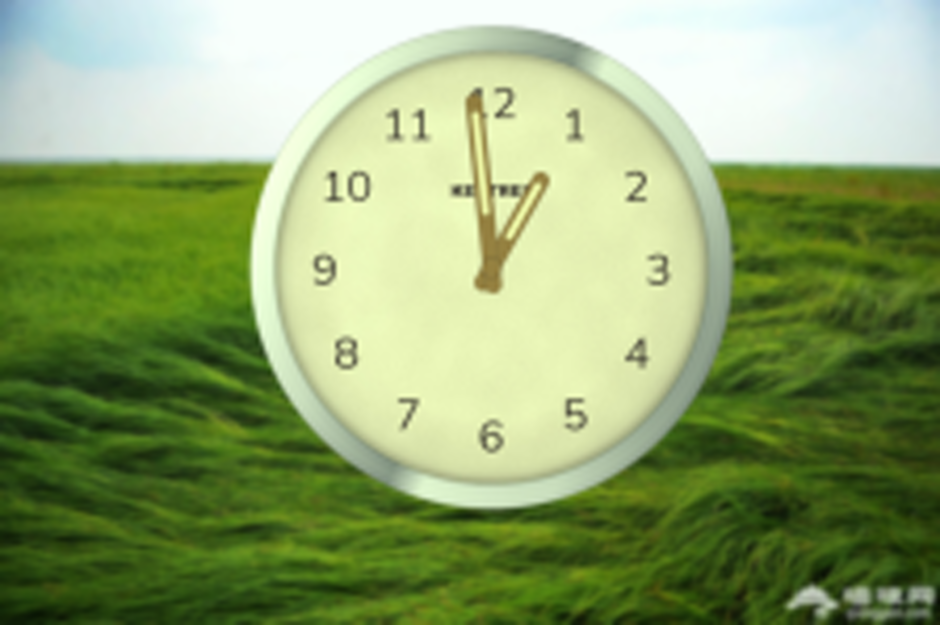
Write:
12,59
